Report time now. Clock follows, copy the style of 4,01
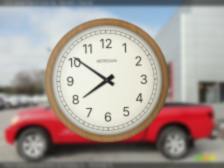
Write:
7,51
